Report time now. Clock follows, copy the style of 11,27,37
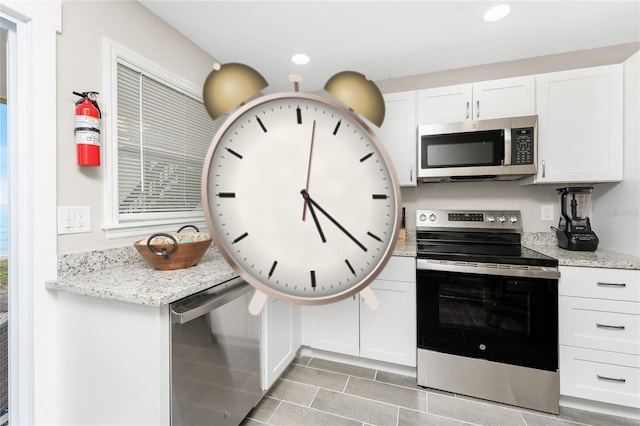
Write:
5,22,02
